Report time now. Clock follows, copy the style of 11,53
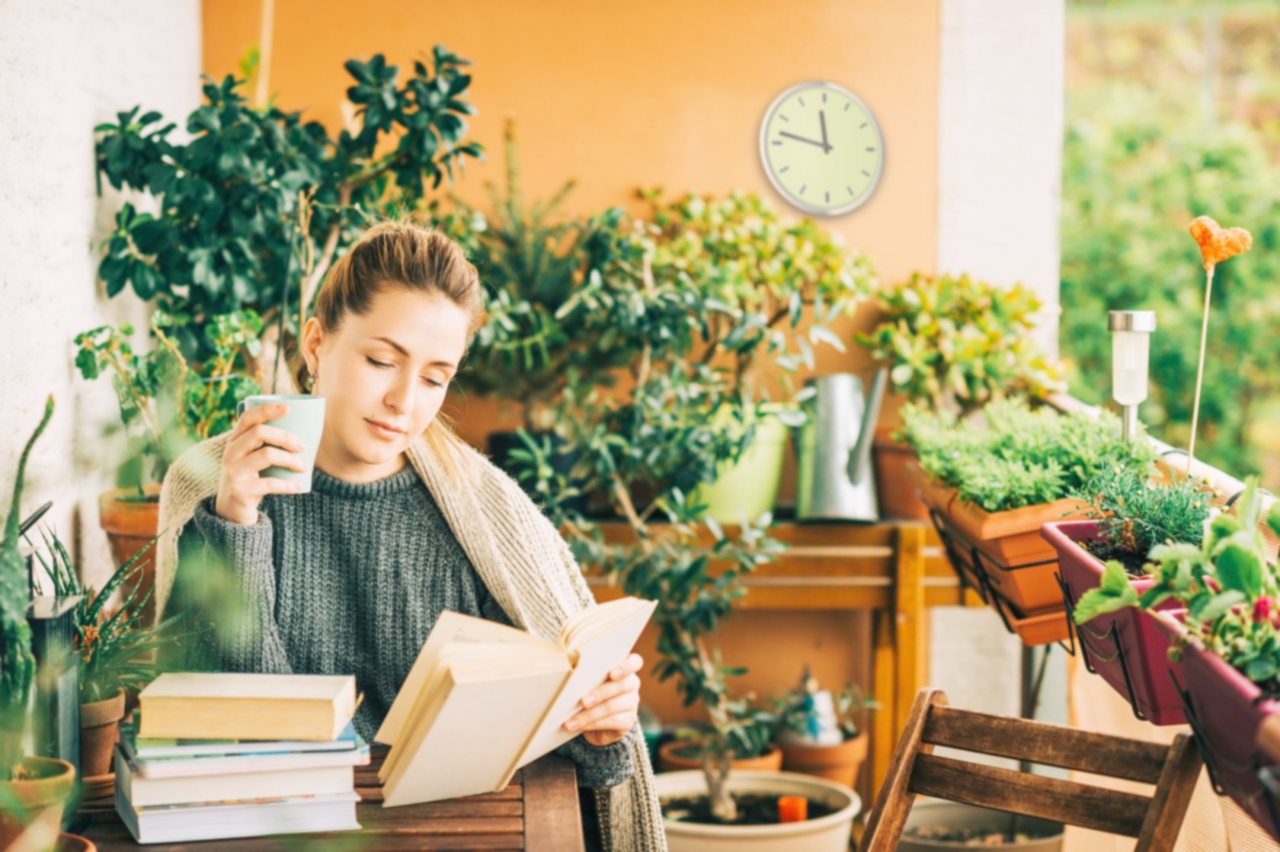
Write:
11,47
